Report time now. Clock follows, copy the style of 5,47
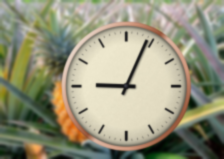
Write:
9,04
